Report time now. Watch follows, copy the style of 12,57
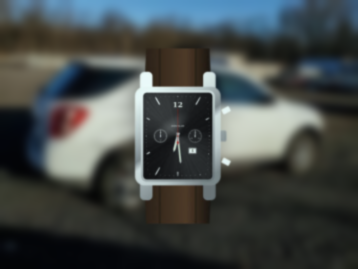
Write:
6,29
